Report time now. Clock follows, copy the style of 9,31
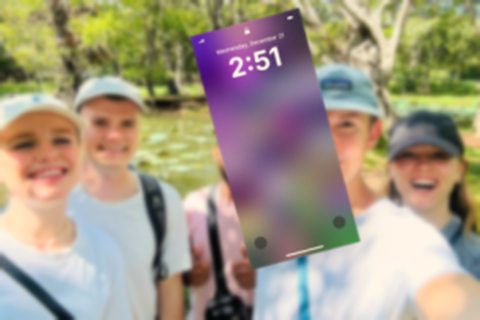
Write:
2,51
